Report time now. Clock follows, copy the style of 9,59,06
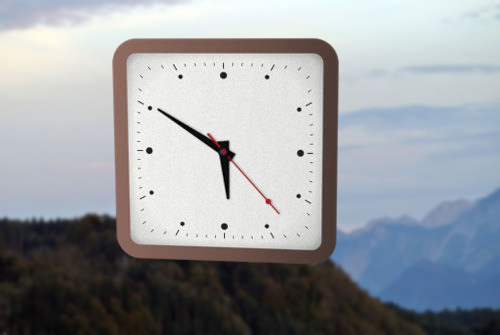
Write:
5,50,23
